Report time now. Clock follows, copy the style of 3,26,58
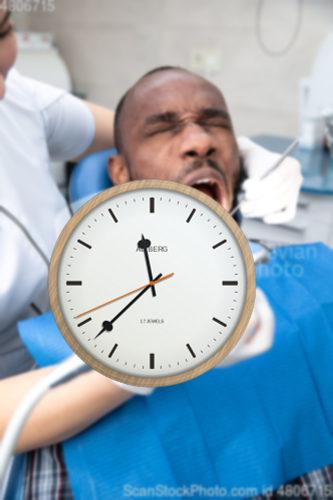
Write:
11,37,41
